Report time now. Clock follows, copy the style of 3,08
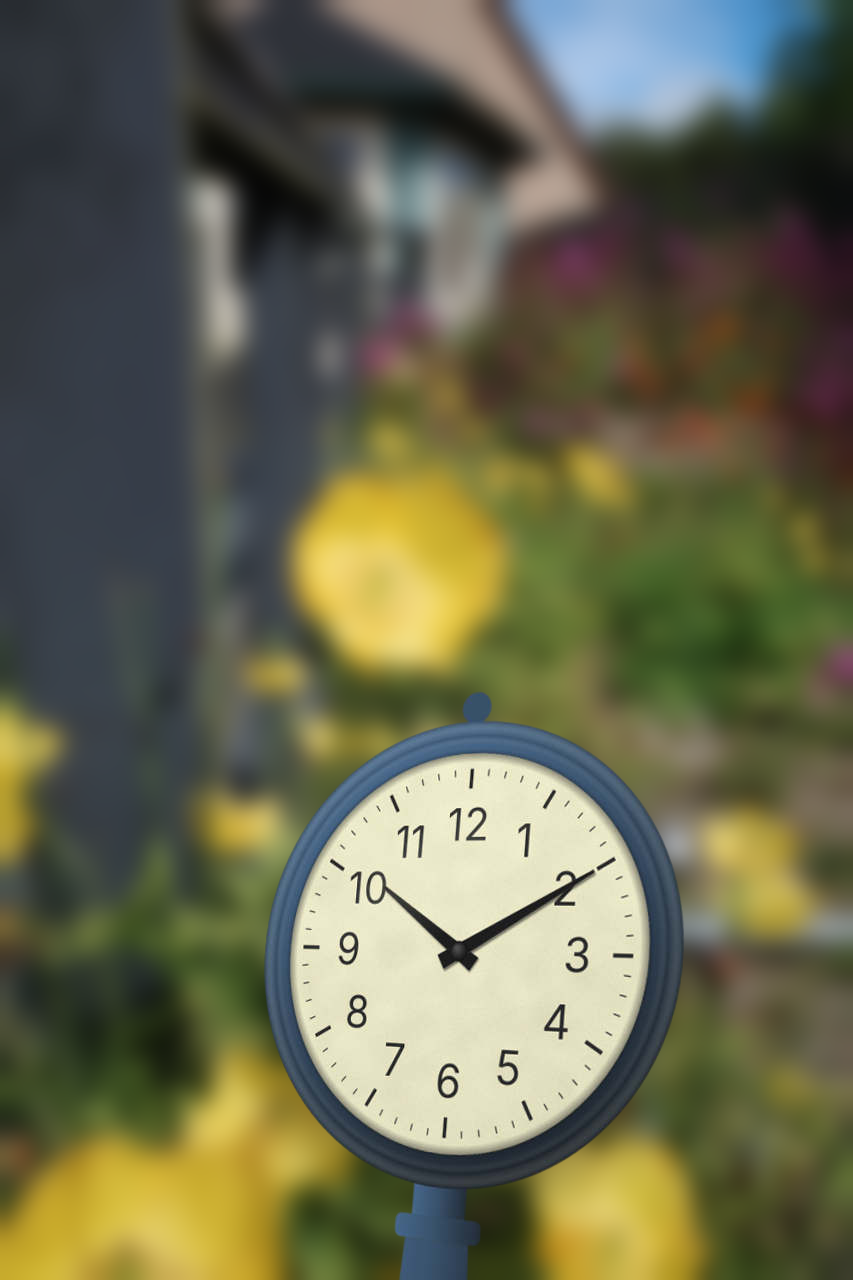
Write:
10,10
